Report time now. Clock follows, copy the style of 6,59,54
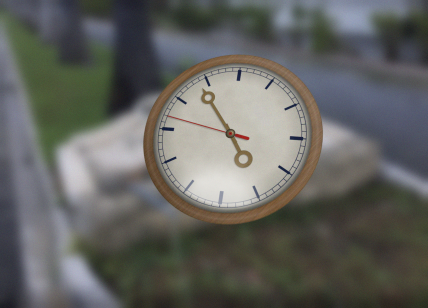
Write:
4,53,47
